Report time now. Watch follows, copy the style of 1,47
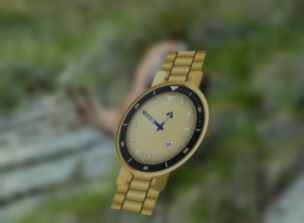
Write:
12,50
